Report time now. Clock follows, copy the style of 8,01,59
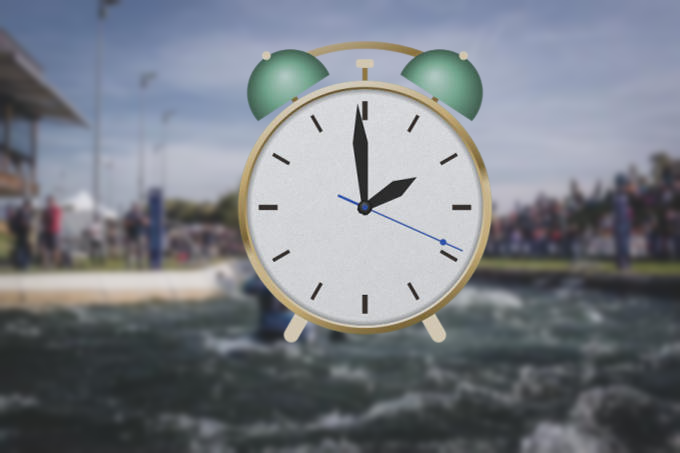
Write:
1,59,19
